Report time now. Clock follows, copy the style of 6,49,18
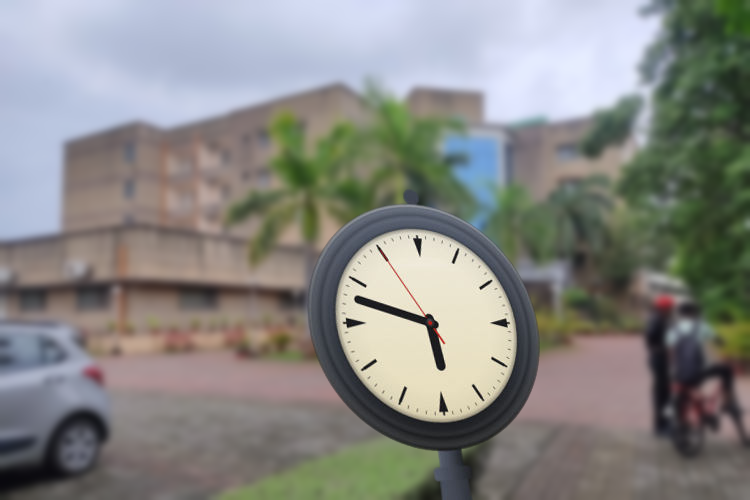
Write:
5,47,55
